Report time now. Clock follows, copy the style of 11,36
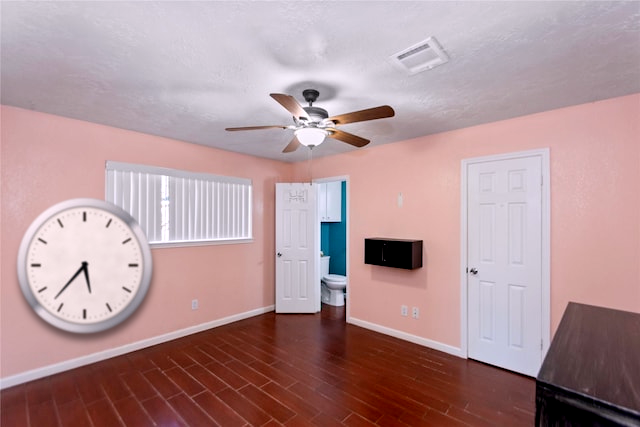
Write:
5,37
